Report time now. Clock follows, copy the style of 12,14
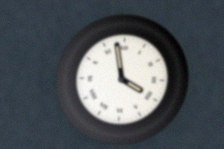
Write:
3,58
